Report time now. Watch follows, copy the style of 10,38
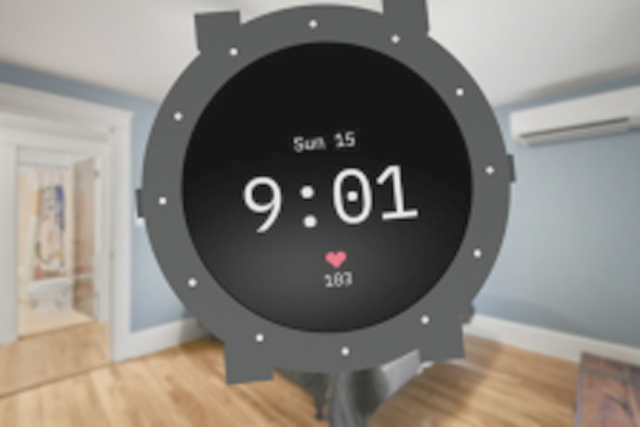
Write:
9,01
